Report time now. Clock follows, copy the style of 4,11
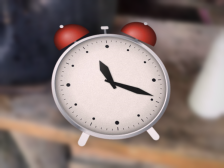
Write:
11,19
